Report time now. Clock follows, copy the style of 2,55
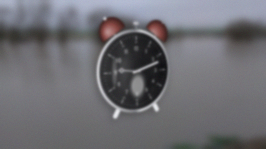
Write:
9,12
